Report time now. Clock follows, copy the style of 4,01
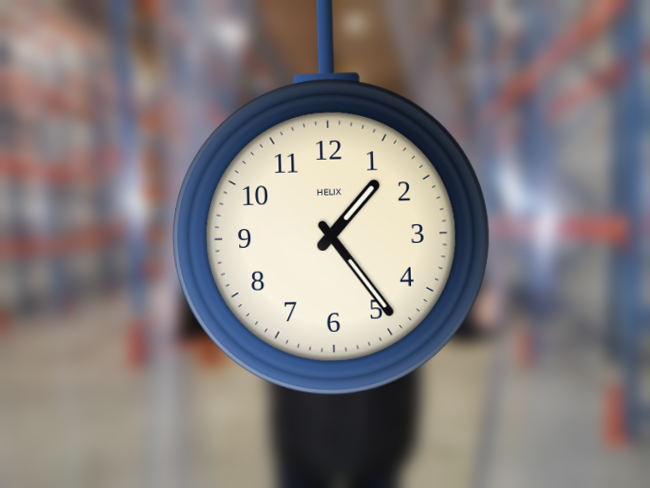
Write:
1,24
